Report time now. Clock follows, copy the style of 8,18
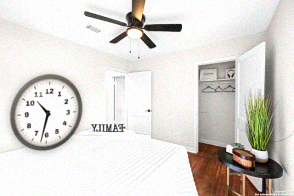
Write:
10,32
